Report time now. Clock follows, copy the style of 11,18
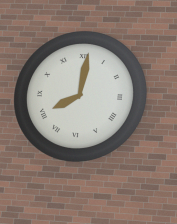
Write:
8,01
